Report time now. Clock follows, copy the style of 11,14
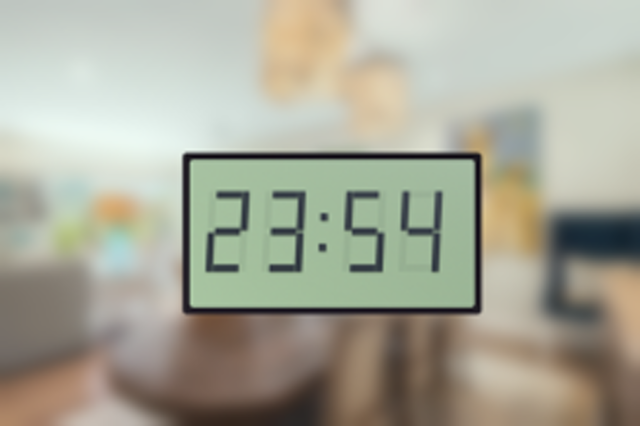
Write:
23,54
